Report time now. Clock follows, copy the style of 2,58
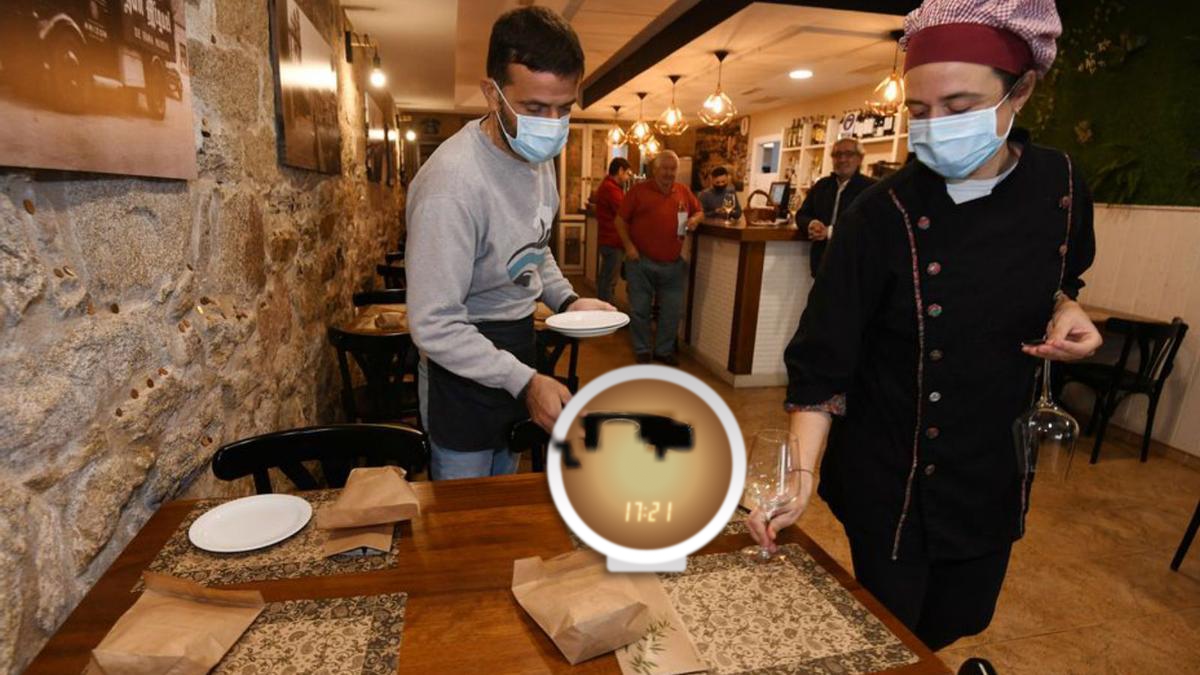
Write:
17,21
